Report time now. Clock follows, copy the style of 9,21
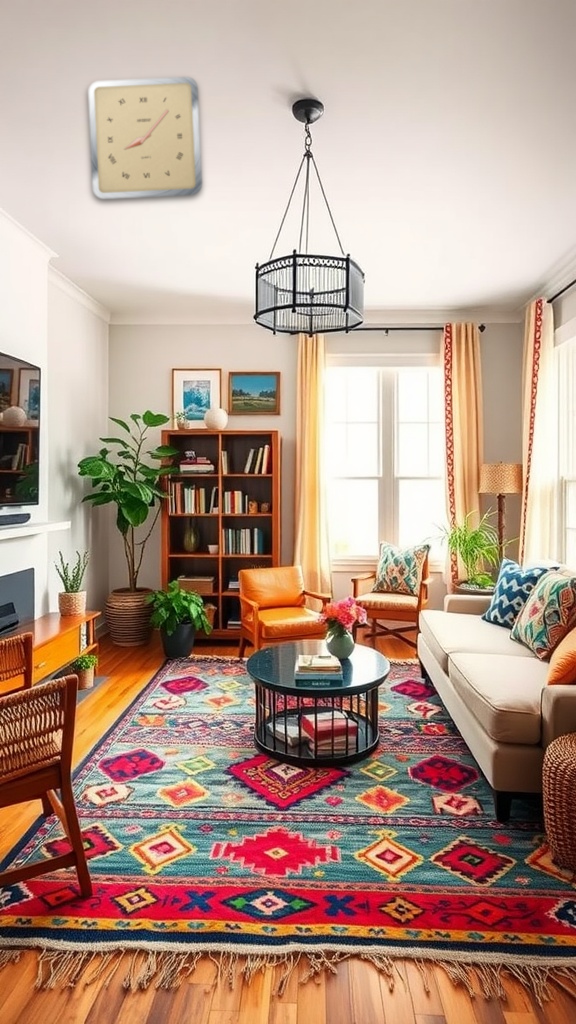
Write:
8,07
